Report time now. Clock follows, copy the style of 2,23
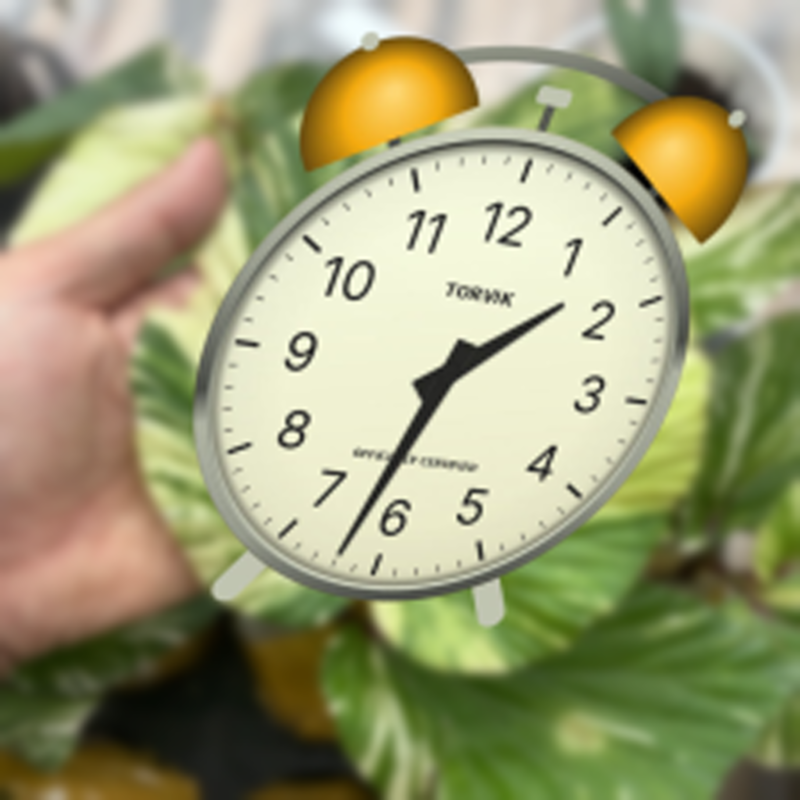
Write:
1,32
